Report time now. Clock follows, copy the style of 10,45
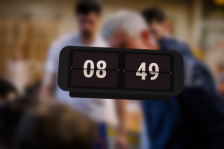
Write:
8,49
